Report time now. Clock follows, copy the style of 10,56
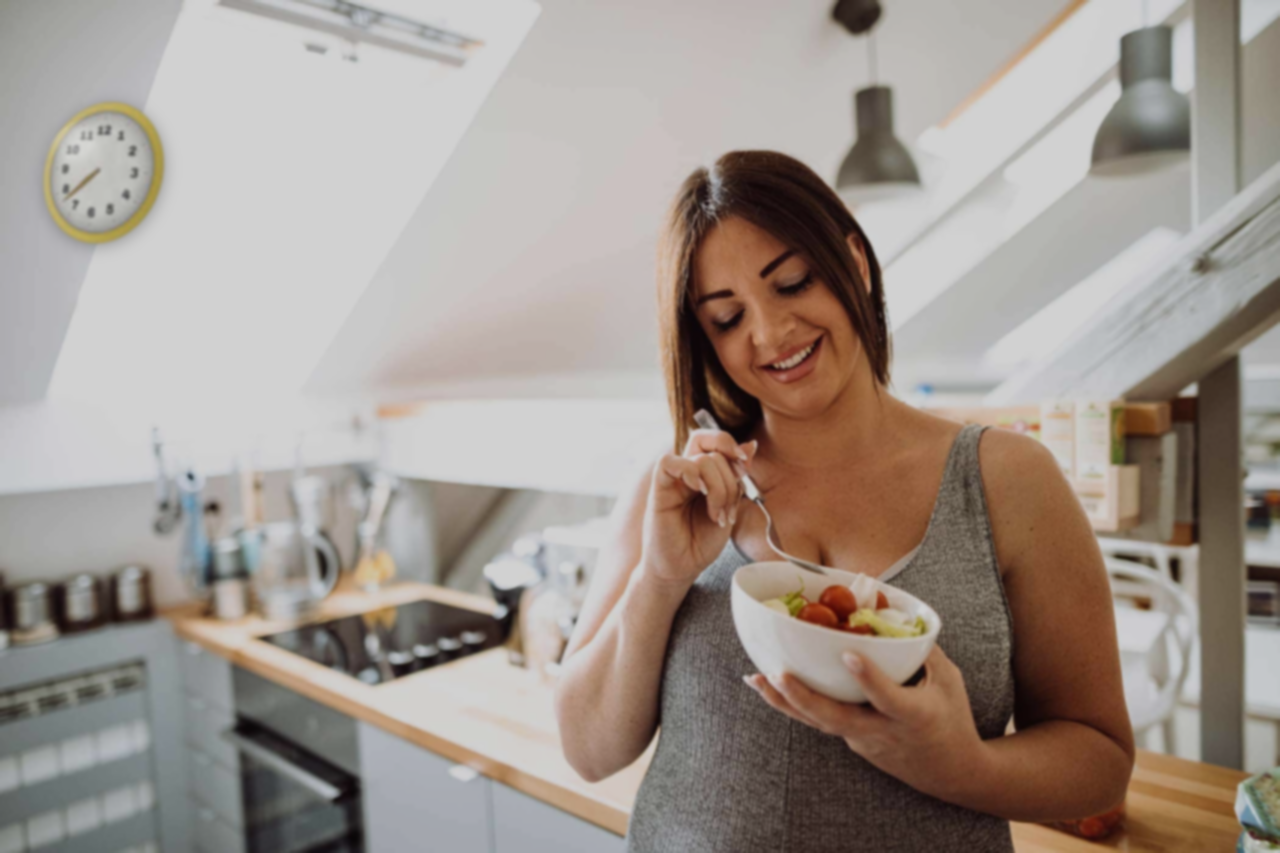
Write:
7,38
